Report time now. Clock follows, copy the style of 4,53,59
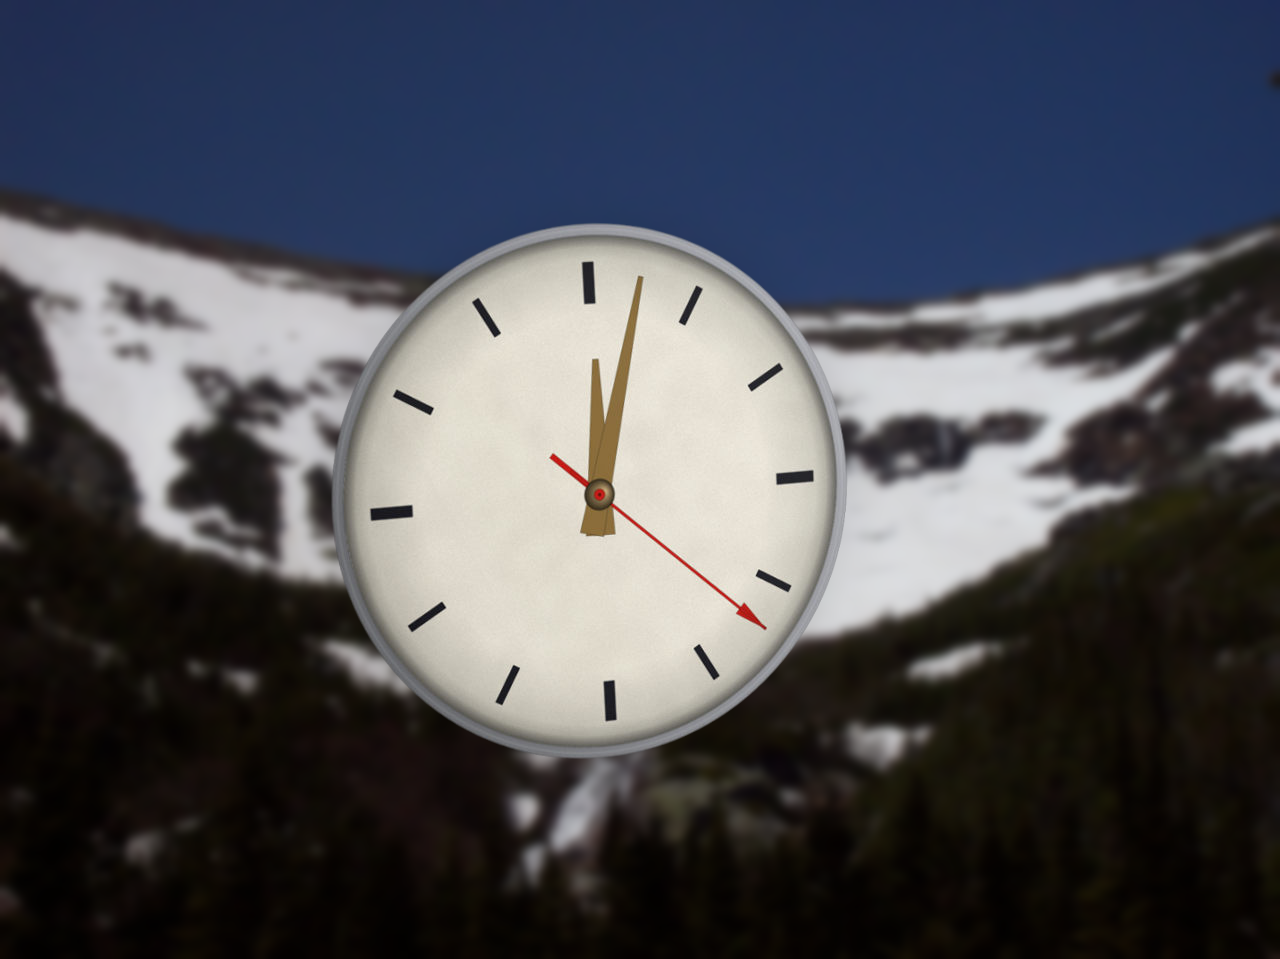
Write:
12,02,22
